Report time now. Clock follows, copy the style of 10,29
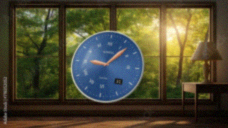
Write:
9,07
